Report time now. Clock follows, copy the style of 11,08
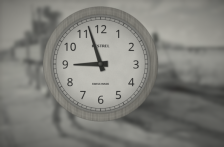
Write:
8,57
